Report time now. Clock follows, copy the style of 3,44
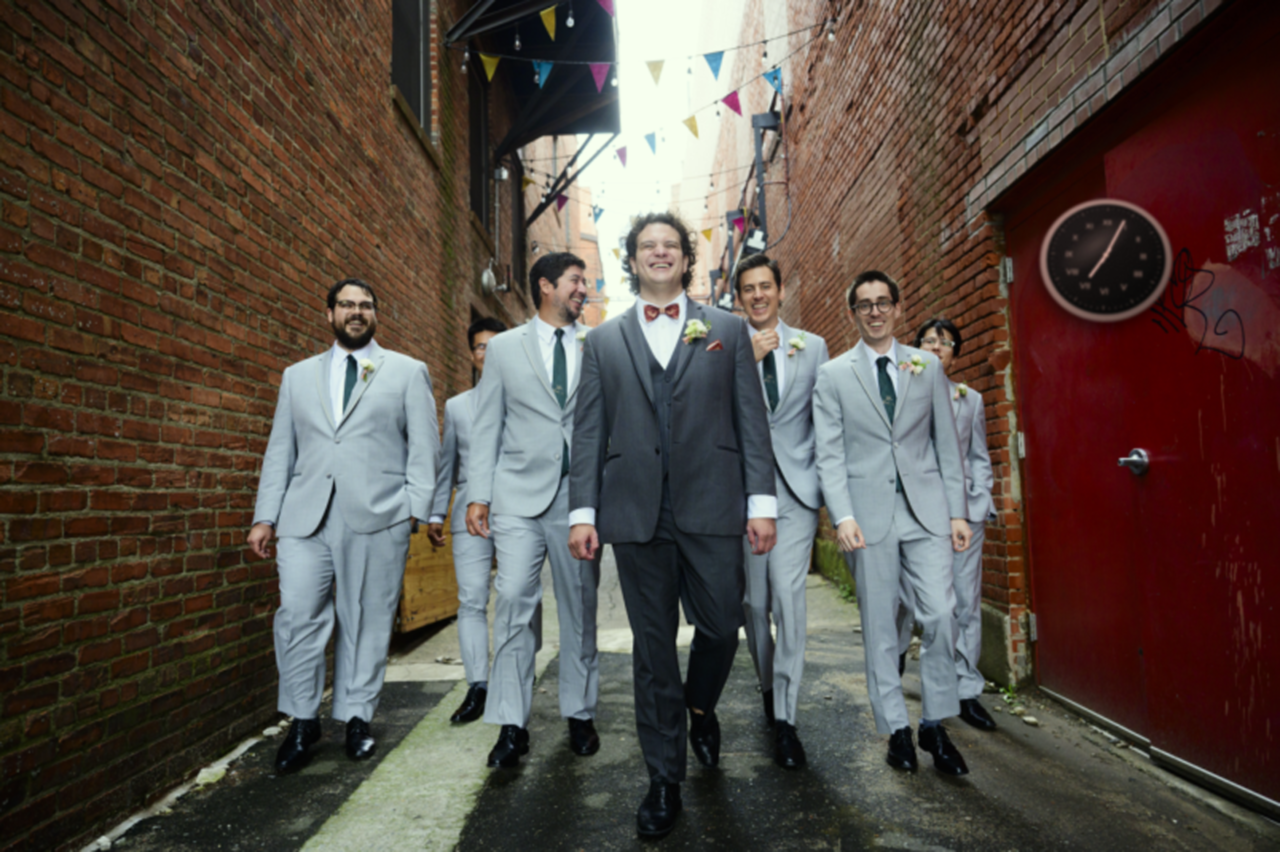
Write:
7,04
